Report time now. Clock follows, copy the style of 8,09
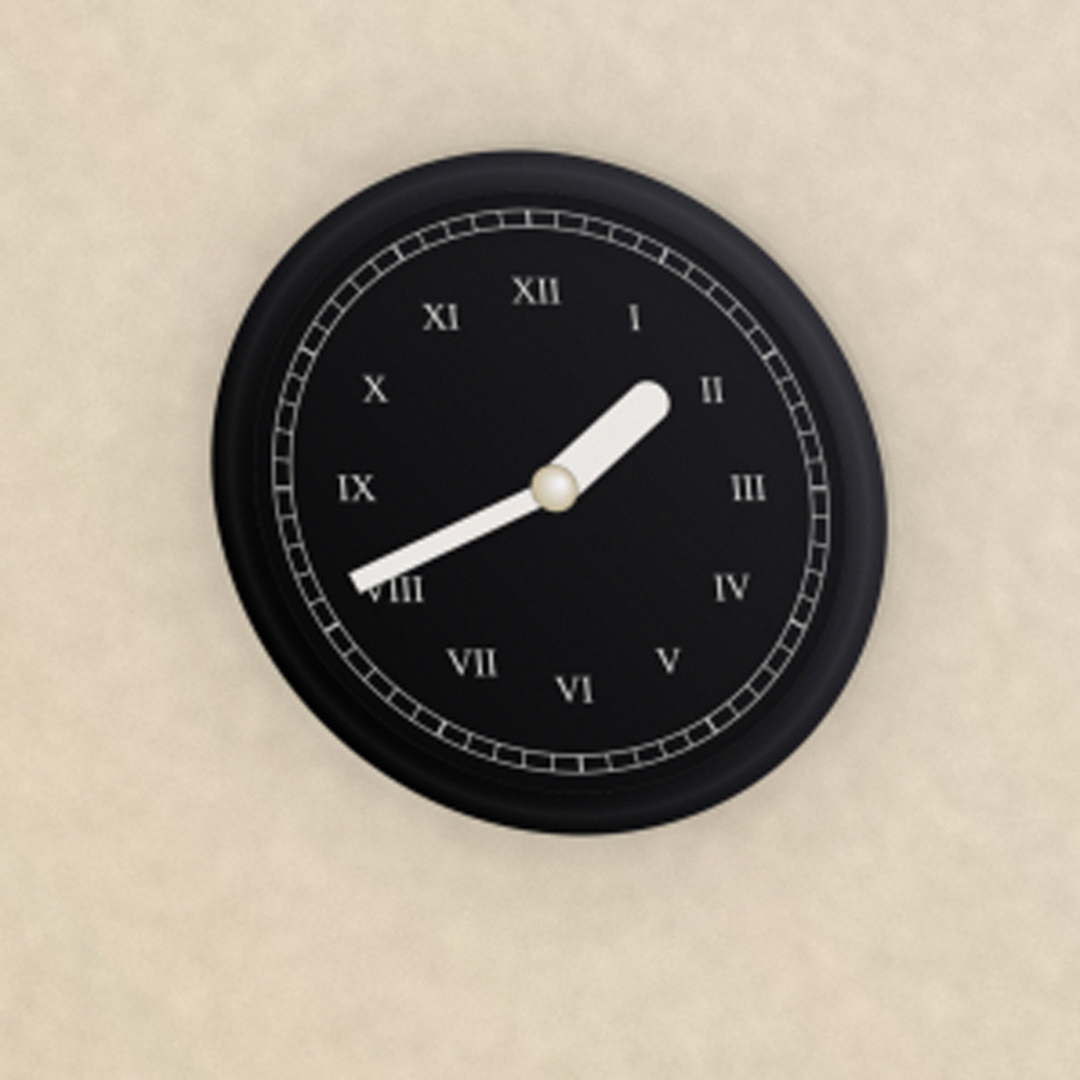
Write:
1,41
